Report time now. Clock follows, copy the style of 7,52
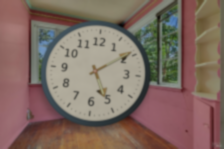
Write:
5,09
